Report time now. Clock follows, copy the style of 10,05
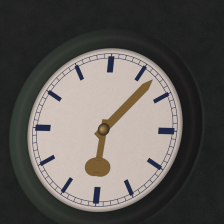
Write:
6,07
